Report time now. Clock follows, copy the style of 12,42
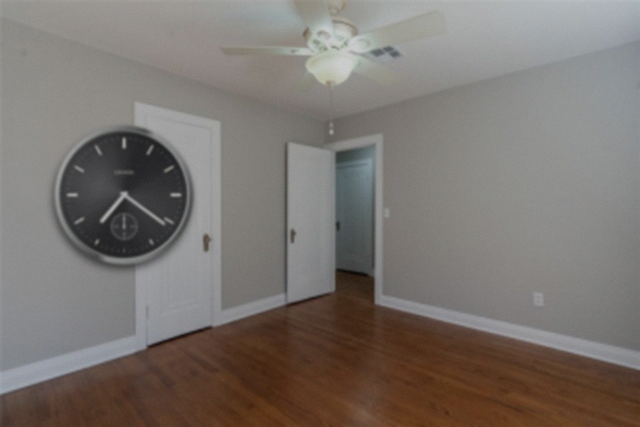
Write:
7,21
